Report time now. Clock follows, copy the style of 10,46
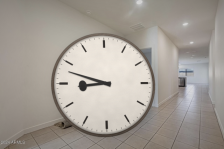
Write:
8,48
